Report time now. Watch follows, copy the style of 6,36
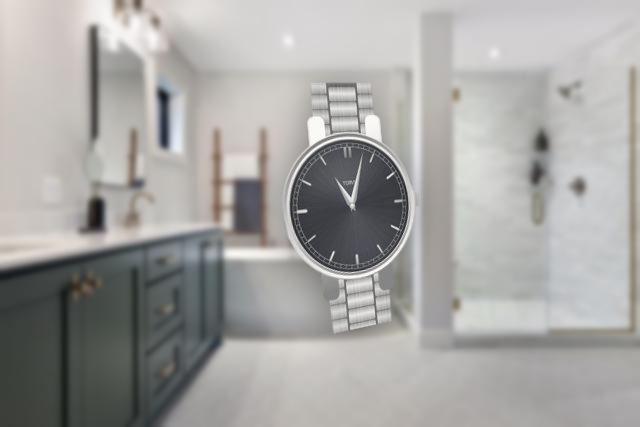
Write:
11,03
